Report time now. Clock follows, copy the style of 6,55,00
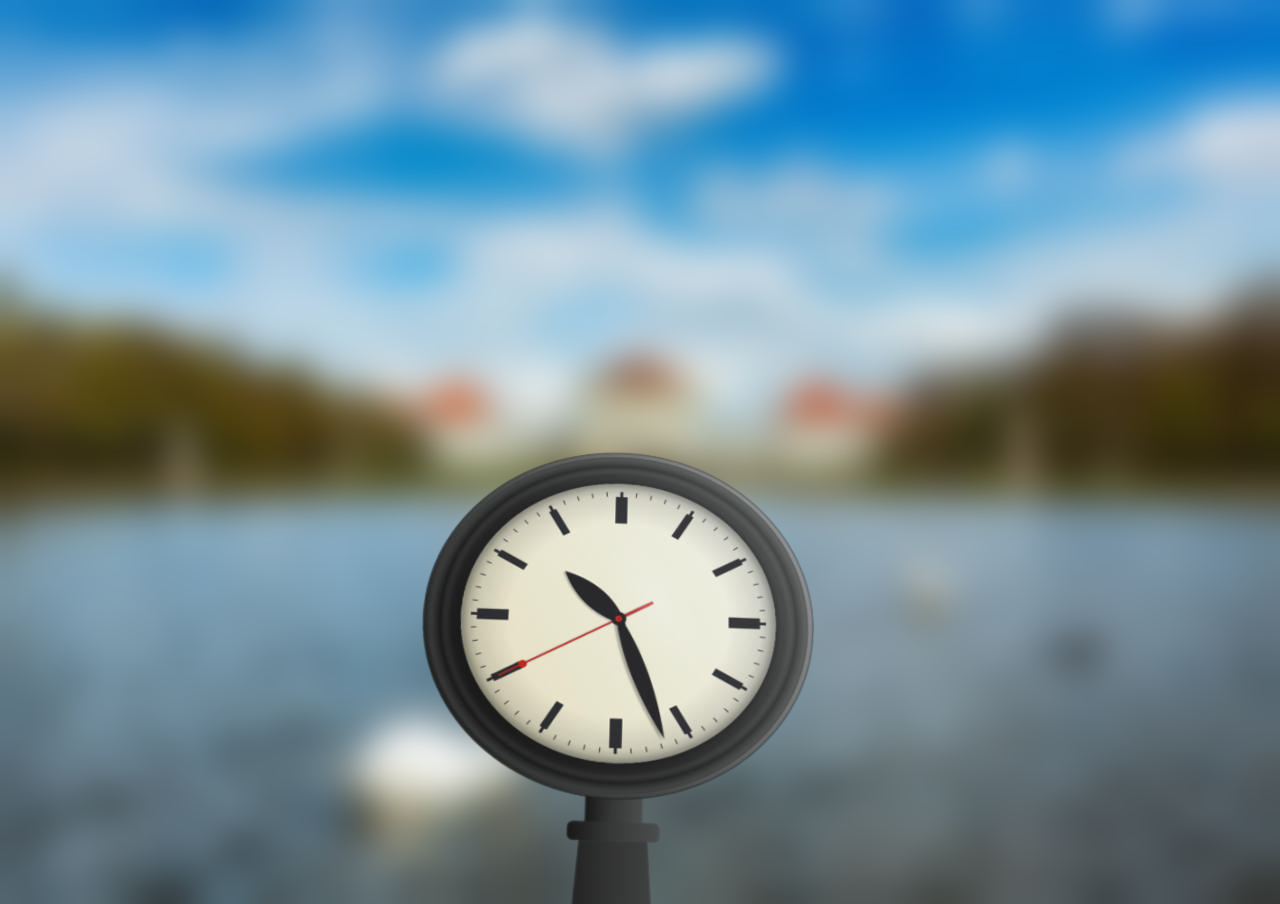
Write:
10,26,40
